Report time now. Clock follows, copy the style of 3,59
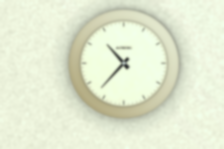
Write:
10,37
